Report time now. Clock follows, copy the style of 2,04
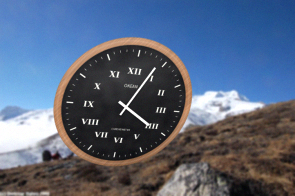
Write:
4,04
